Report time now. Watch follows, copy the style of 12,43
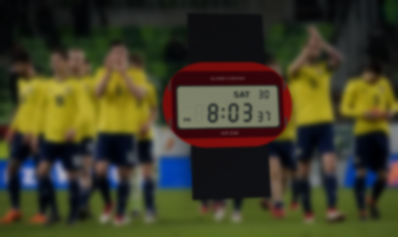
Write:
8,03
